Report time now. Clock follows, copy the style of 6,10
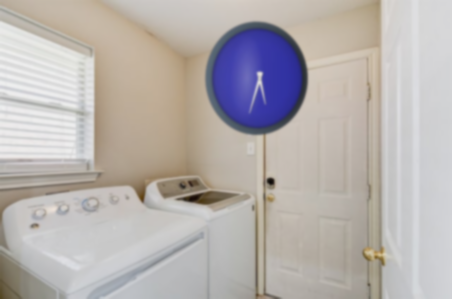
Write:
5,33
